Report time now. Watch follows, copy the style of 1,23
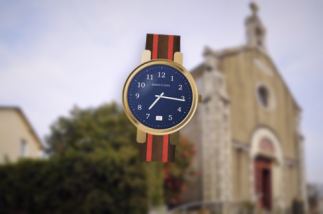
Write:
7,16
